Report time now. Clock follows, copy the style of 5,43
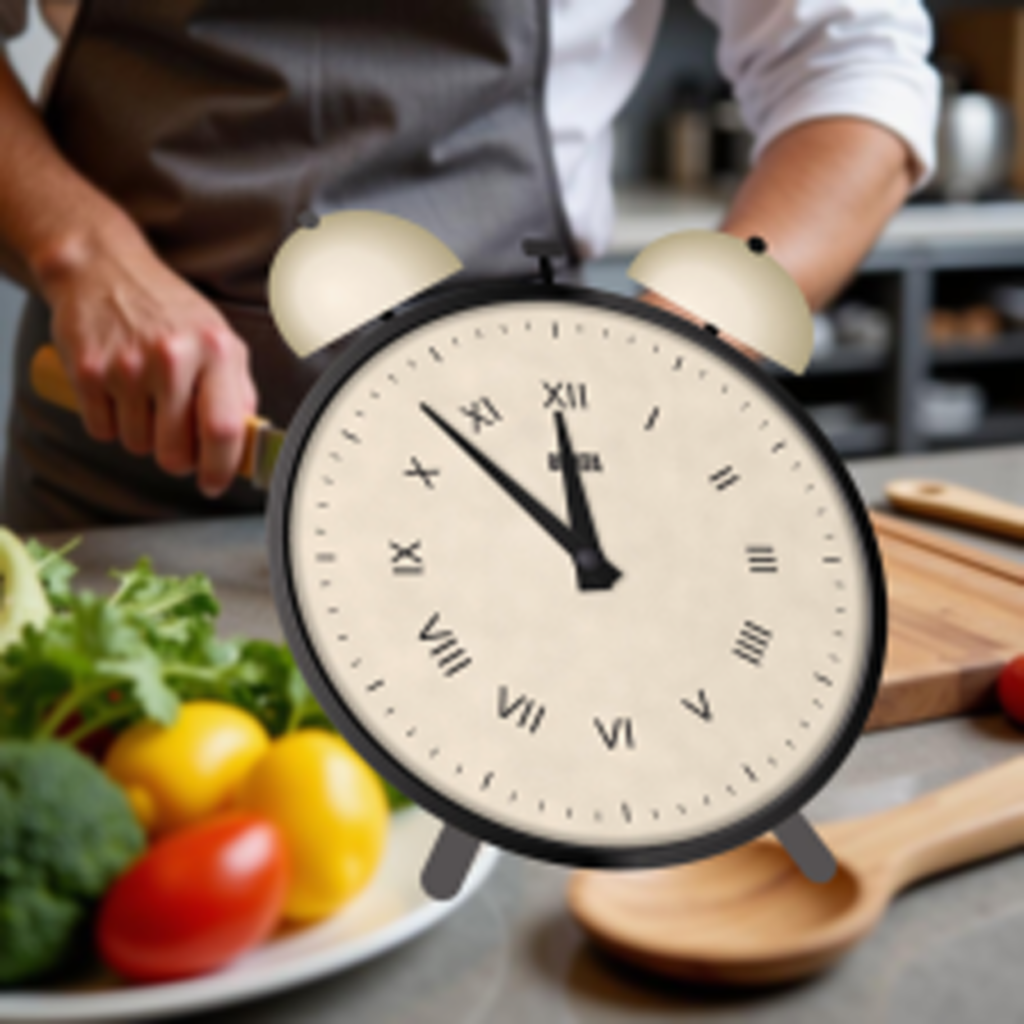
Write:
11,53
